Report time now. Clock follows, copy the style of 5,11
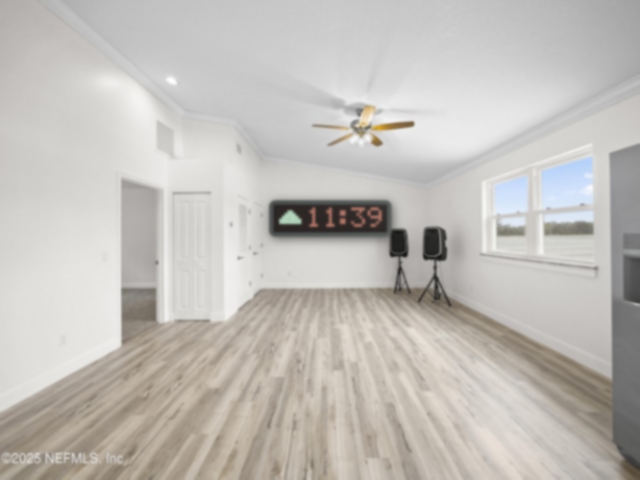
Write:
11,39
